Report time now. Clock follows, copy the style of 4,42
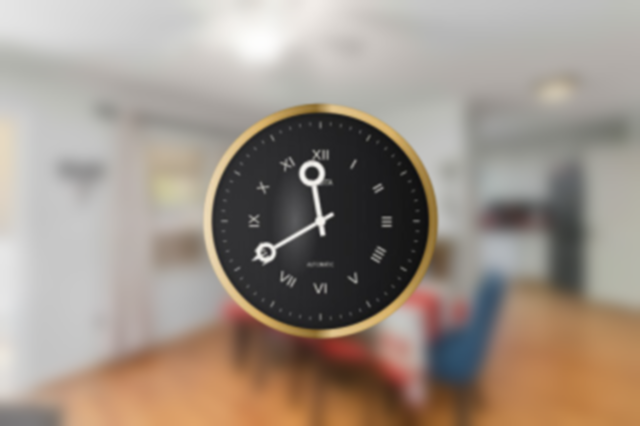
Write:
11,40
